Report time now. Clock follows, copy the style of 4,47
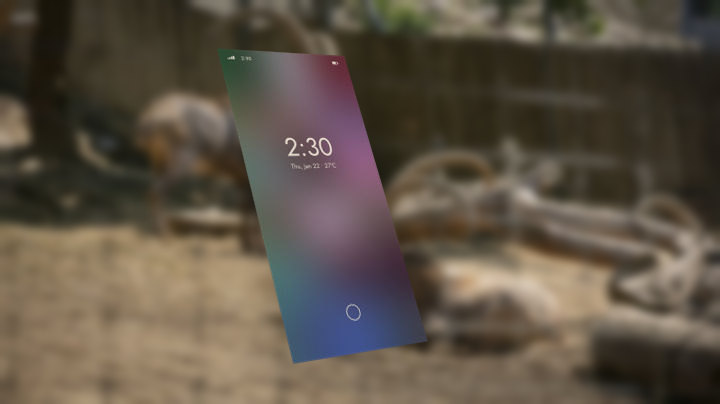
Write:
2,30
